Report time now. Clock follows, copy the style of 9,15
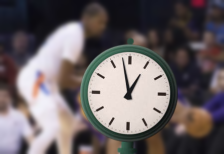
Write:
12,58
